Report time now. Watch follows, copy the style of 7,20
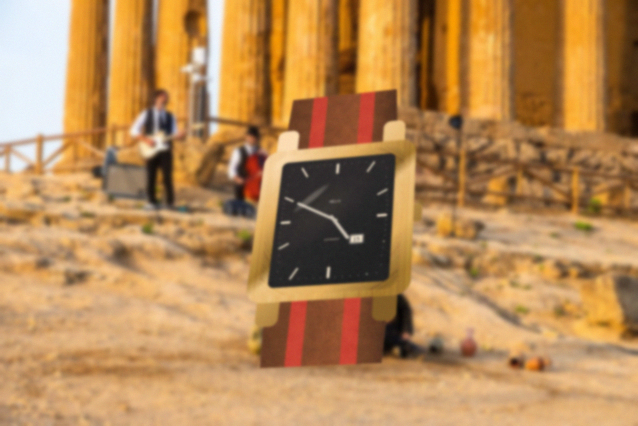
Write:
4,50
